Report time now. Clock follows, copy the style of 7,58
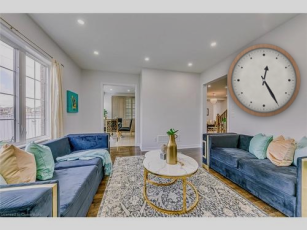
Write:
12,25
